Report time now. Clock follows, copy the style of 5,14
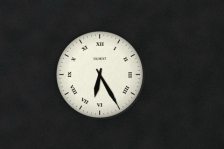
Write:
6,25
